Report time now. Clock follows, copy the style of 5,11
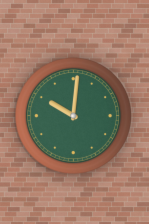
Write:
10,01
